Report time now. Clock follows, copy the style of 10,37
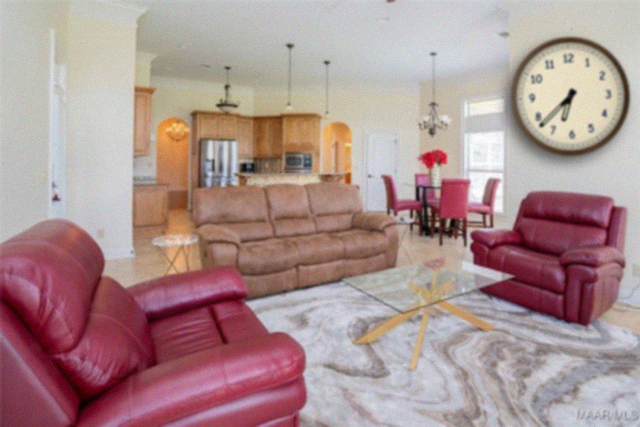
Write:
6,38
